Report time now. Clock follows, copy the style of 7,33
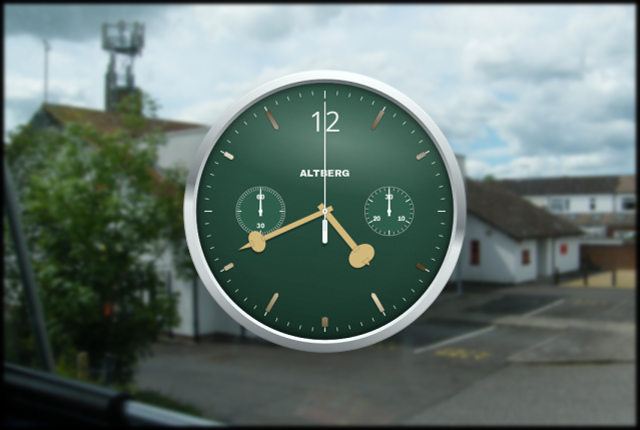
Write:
4,41
